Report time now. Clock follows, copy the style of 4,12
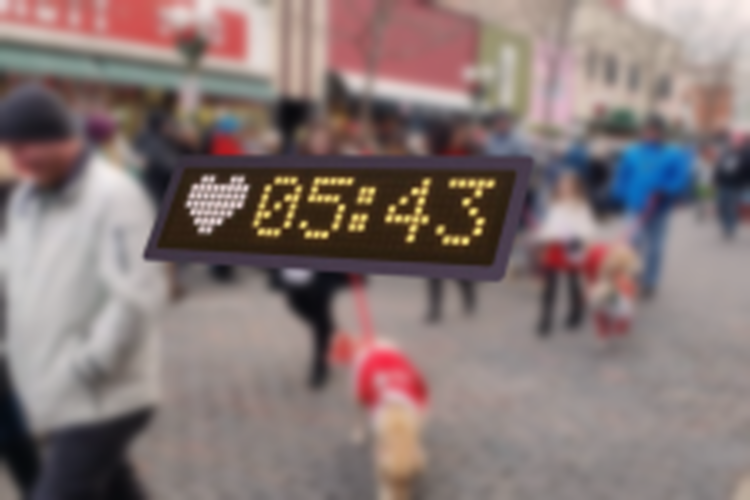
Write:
5,43
